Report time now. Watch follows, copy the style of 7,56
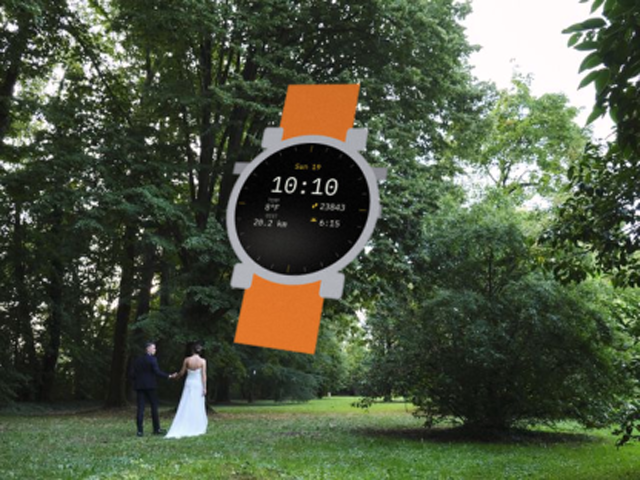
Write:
10,10
